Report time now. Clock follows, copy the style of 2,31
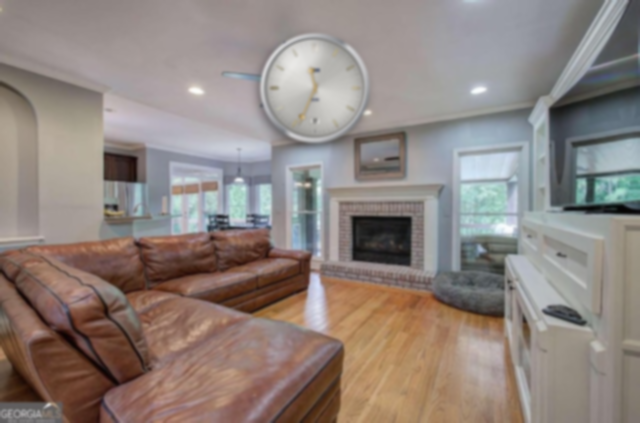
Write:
11,34
